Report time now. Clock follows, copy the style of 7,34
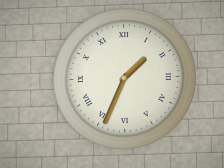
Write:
1,34
